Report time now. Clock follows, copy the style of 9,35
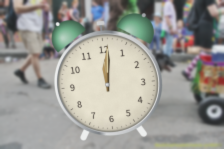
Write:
12,01
